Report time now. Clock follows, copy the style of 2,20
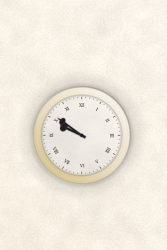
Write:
9,51
